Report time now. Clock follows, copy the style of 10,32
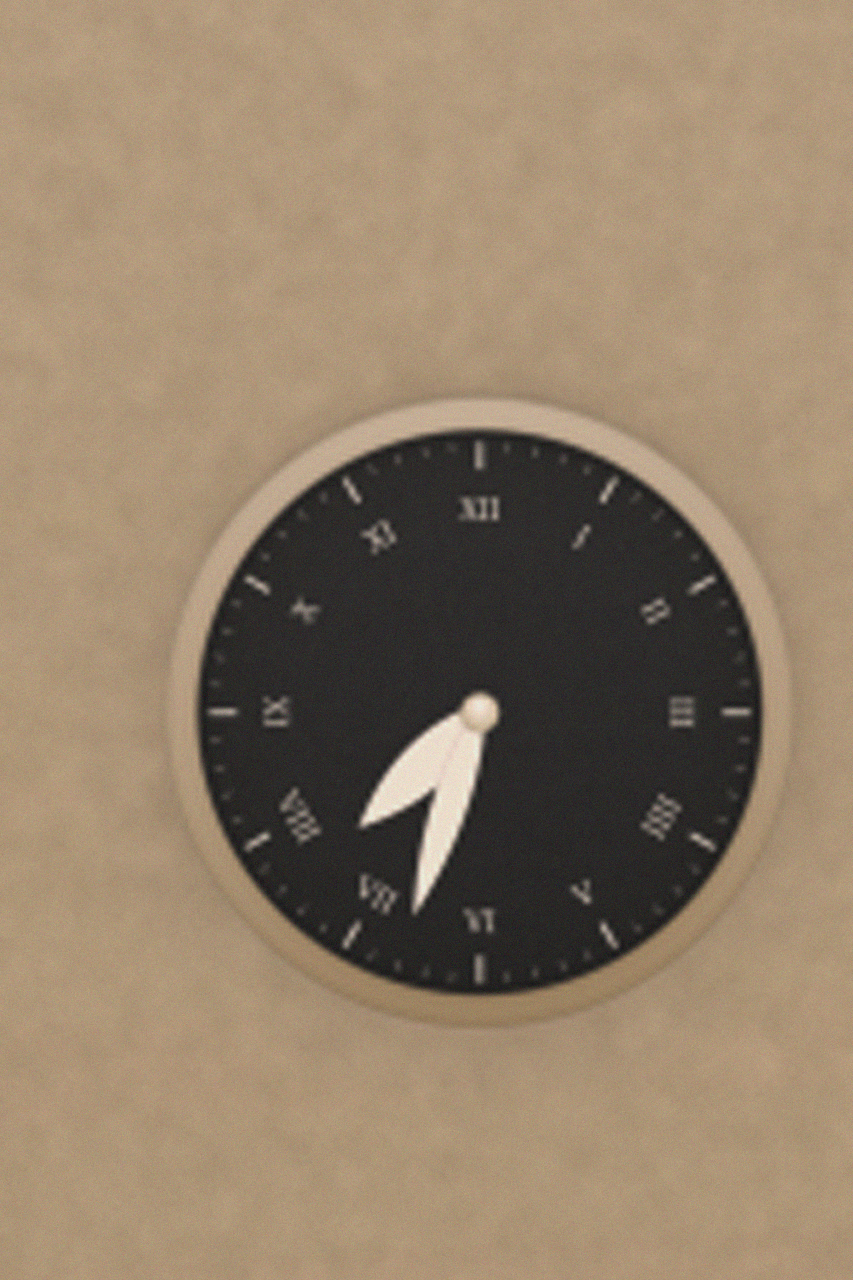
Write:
7,33
